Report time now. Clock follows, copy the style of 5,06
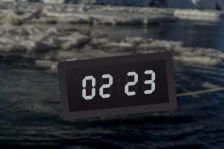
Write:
2,23
